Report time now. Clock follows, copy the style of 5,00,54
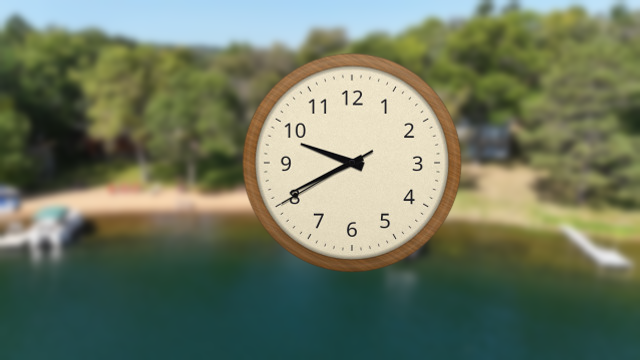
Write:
9,40,40
